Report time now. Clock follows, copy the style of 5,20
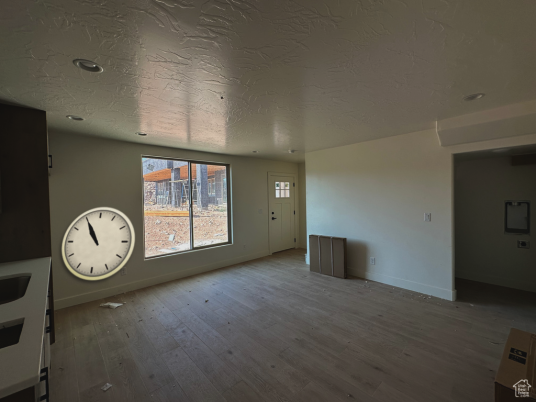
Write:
10,55
